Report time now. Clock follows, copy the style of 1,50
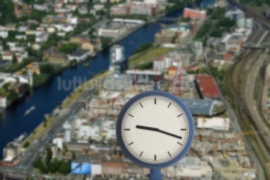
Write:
9,18
